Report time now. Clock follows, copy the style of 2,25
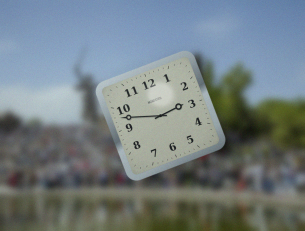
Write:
2,48
